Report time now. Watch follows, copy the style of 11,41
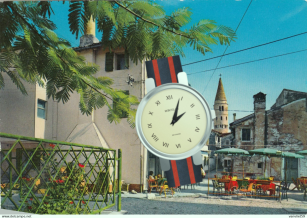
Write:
2,04
